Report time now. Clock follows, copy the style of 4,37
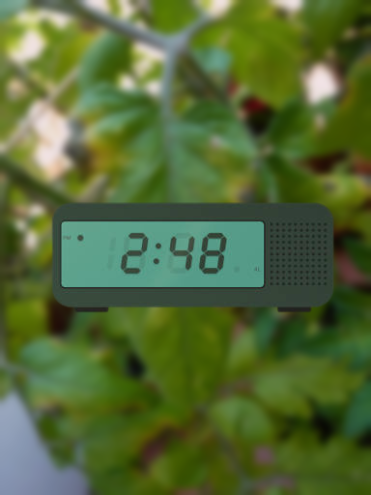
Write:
2,48
